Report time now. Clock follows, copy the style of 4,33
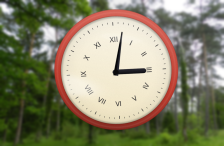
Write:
3,02
